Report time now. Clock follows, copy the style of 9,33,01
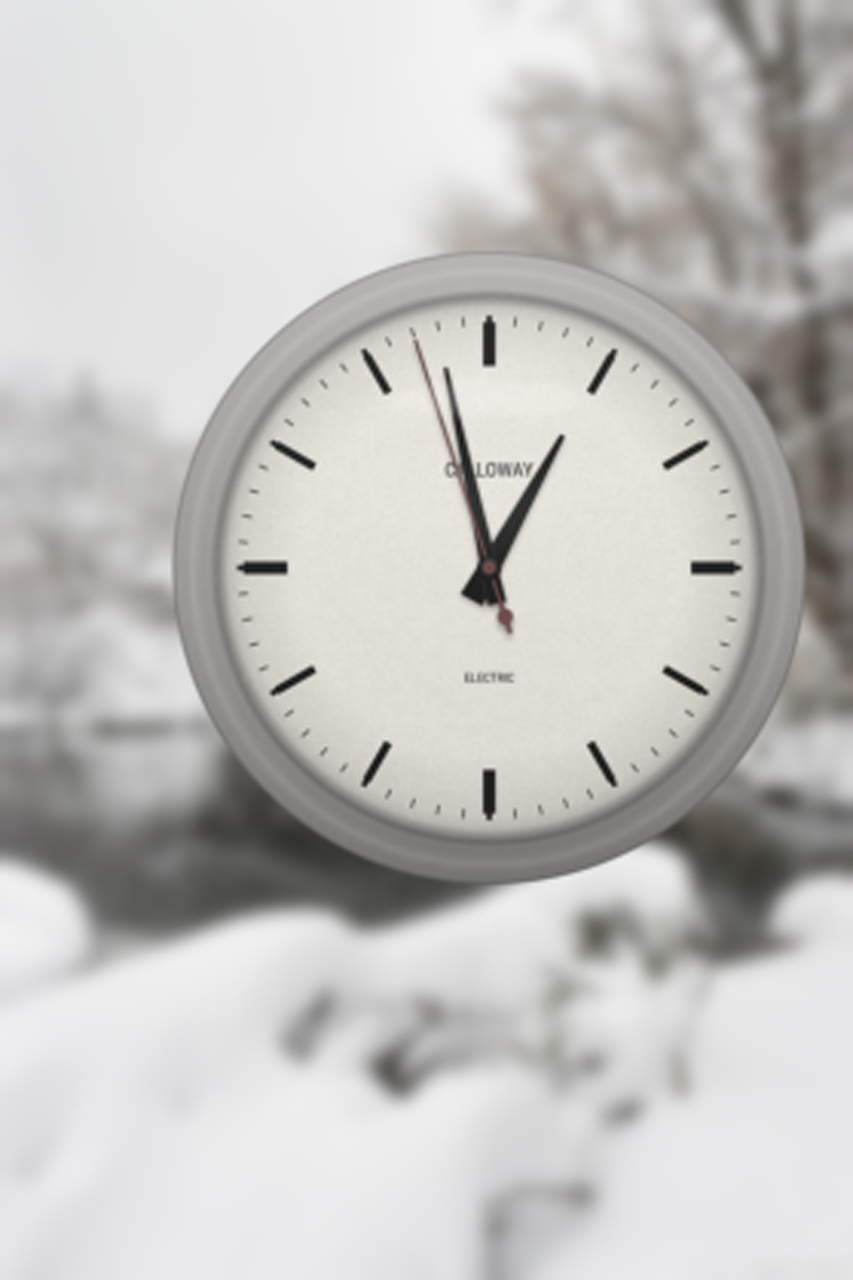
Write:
12,57,57
